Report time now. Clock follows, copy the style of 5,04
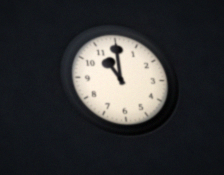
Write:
11,00
